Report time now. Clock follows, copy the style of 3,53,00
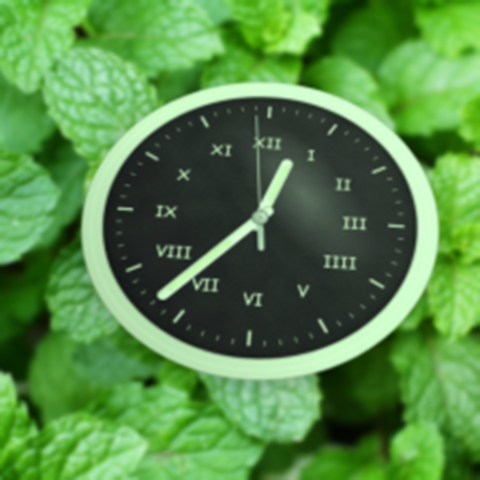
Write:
12,36,59
